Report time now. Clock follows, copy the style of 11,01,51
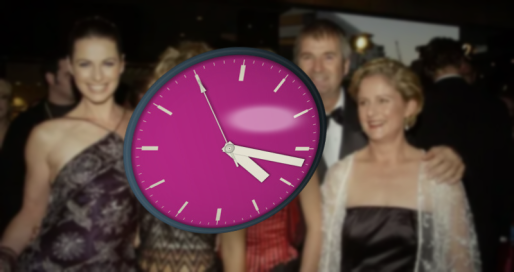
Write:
4,16,55
